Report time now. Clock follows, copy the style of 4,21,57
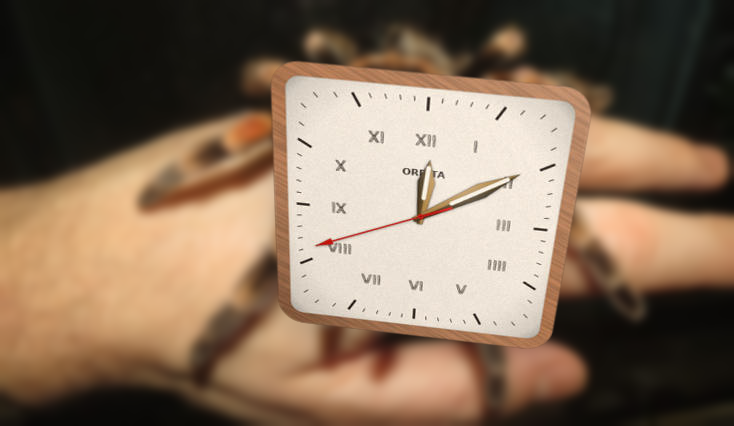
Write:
12,09,41
